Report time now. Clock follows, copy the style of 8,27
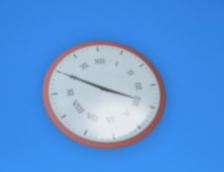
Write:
3,50
